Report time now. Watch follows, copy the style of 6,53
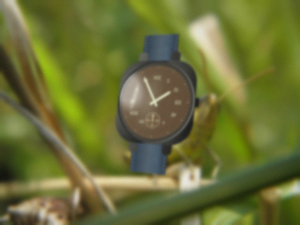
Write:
1,55
